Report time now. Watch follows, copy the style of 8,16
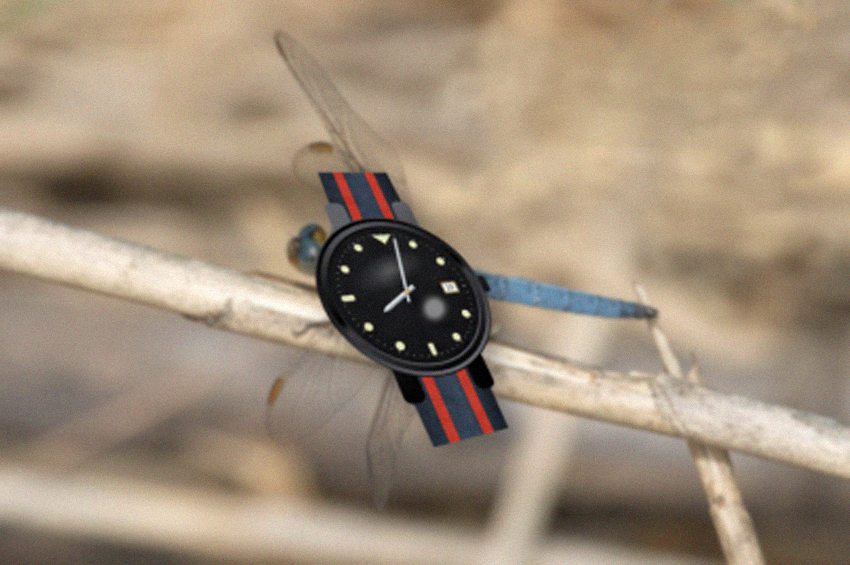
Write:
8,02
